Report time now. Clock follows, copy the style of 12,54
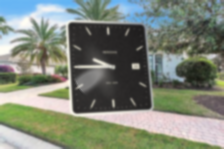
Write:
9,45
